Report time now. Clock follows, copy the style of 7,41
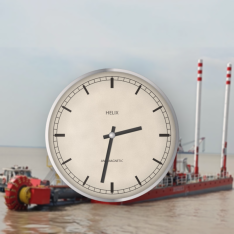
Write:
2,32
